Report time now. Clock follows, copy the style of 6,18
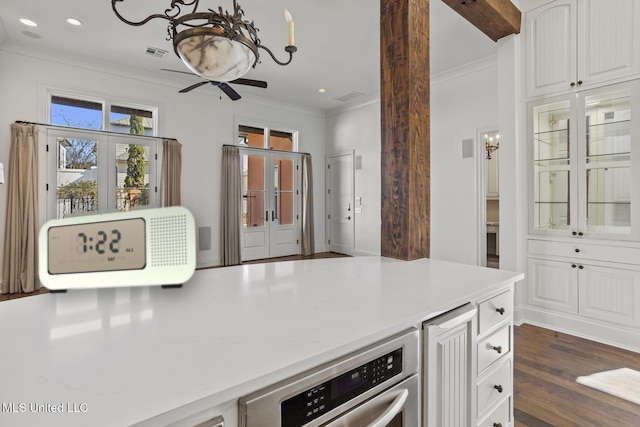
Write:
7,22
